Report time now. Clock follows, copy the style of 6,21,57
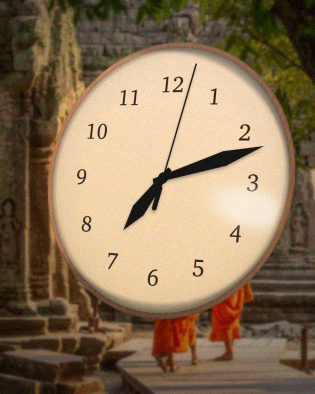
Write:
7,12,02
